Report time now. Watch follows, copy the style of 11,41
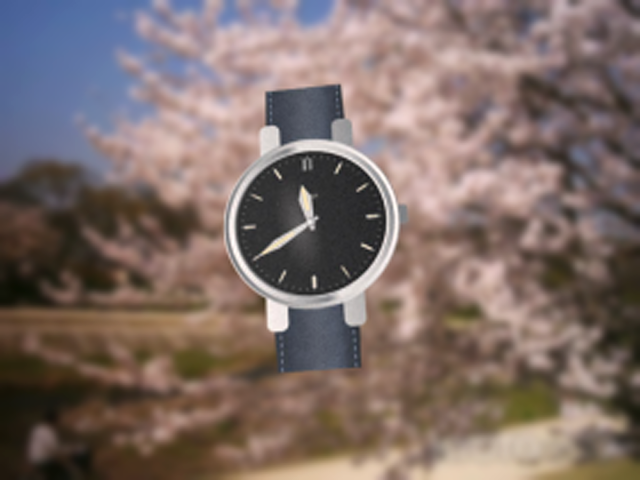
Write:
11,40
